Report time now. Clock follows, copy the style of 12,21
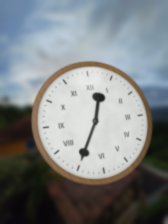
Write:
12,35
